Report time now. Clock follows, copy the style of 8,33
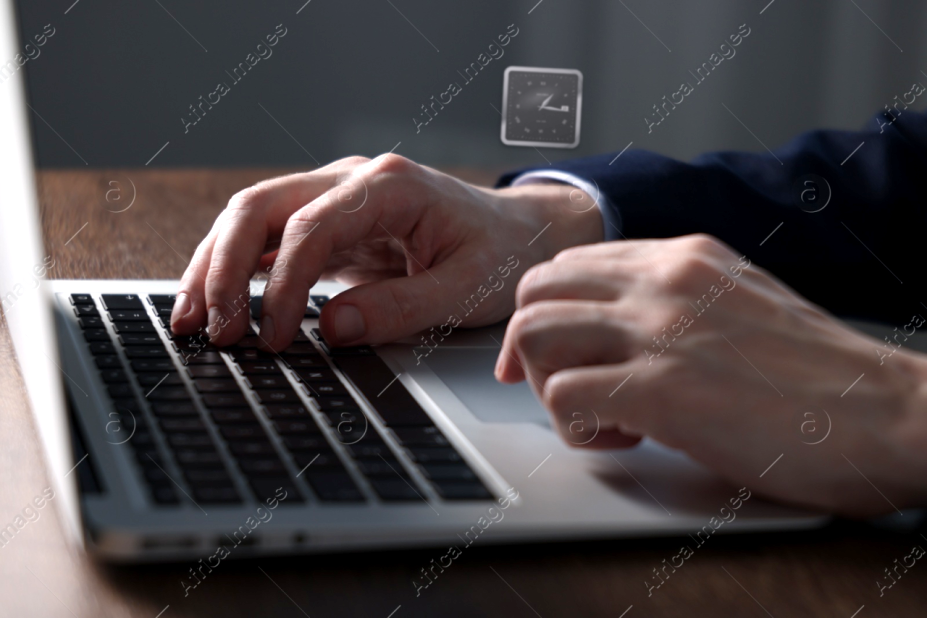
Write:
1,16
